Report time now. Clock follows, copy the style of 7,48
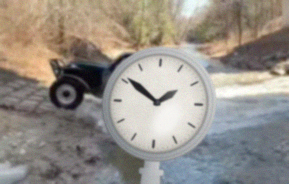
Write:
1,51
